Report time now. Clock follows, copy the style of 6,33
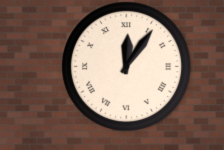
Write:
12,06
